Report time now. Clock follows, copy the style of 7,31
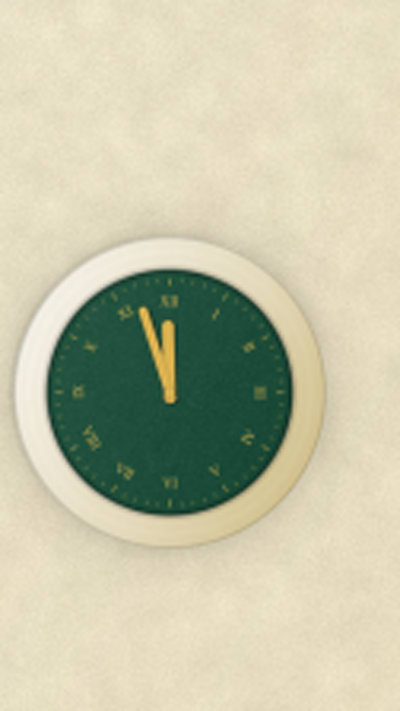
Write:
11,57
